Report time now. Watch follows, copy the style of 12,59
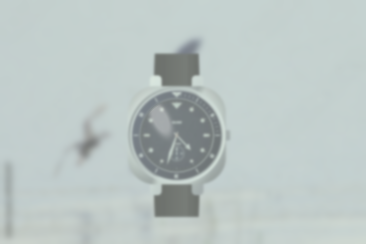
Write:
4,33
